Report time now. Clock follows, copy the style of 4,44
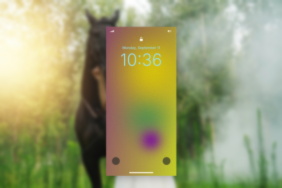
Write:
10,36
